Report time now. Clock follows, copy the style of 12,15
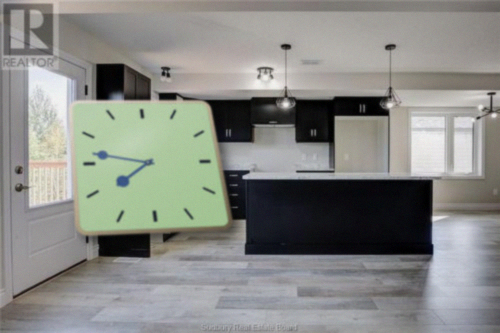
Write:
7,47
